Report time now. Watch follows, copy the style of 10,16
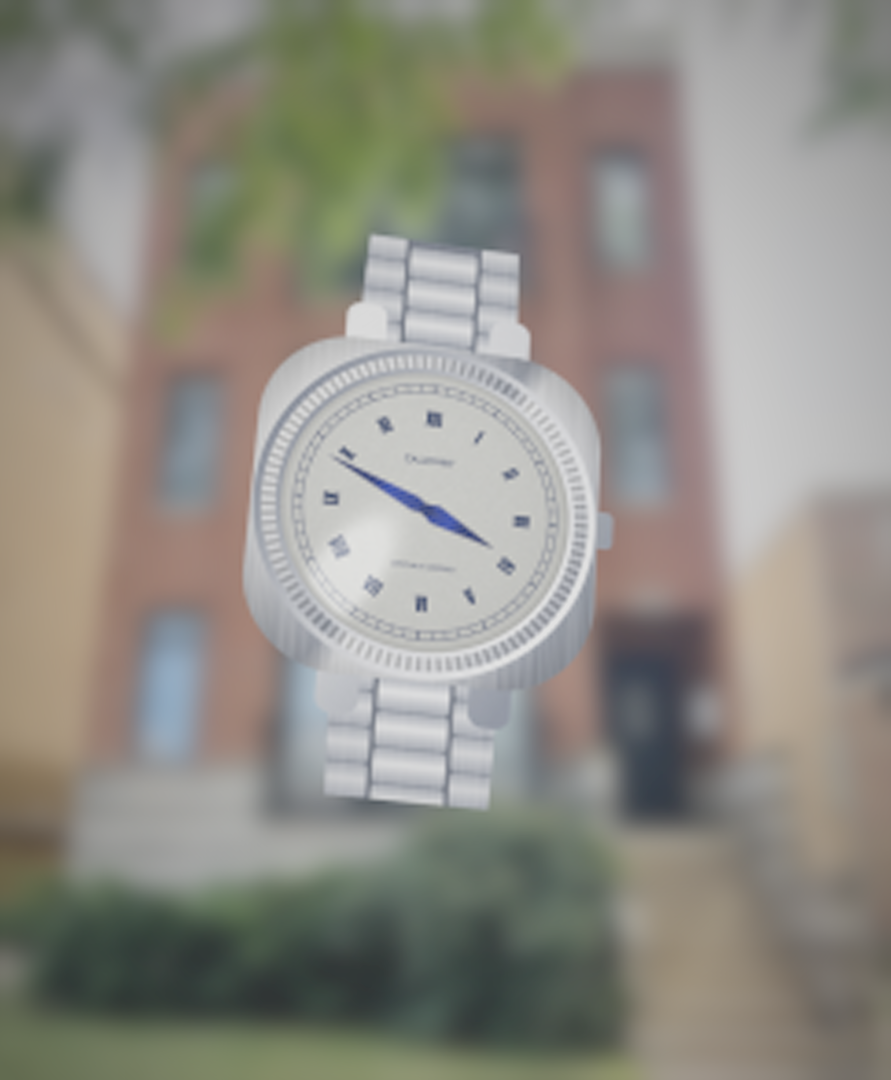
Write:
3,49
